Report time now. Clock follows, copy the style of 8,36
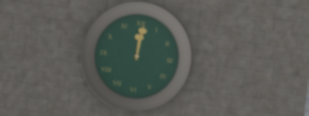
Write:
12,01
